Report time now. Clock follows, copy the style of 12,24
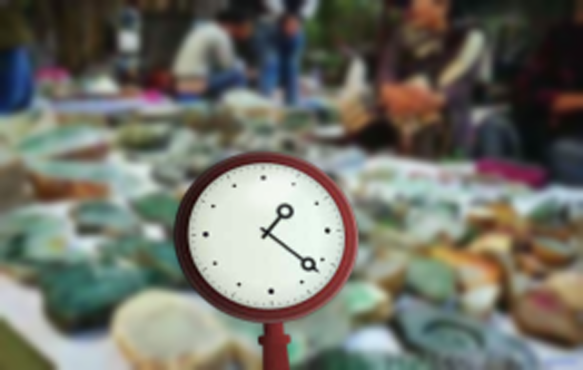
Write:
1,22
